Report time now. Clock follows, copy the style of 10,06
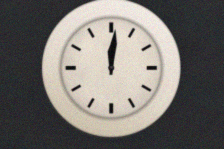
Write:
12,01
